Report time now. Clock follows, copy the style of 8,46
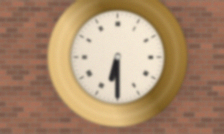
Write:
6,30
